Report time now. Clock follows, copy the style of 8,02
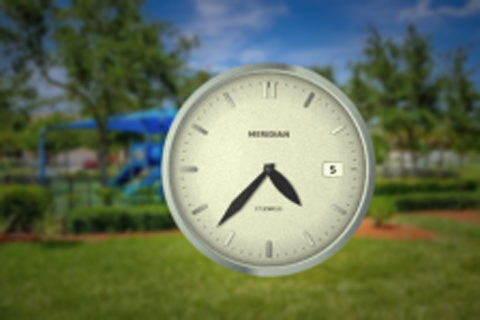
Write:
4,37
